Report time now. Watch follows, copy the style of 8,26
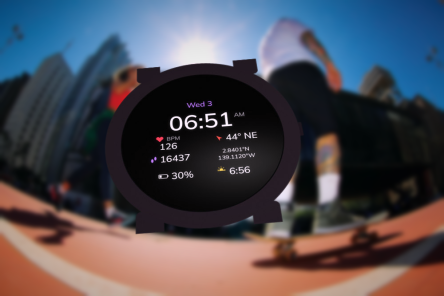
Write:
6,51
